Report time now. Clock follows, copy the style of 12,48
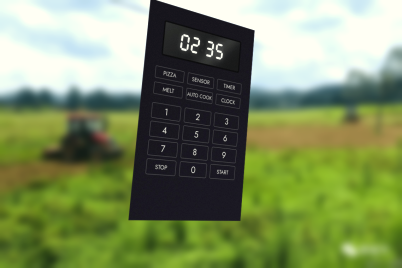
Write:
2,35
